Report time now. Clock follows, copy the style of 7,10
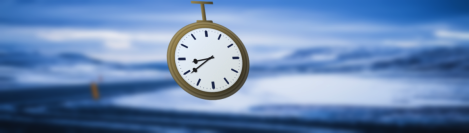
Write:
8,39
